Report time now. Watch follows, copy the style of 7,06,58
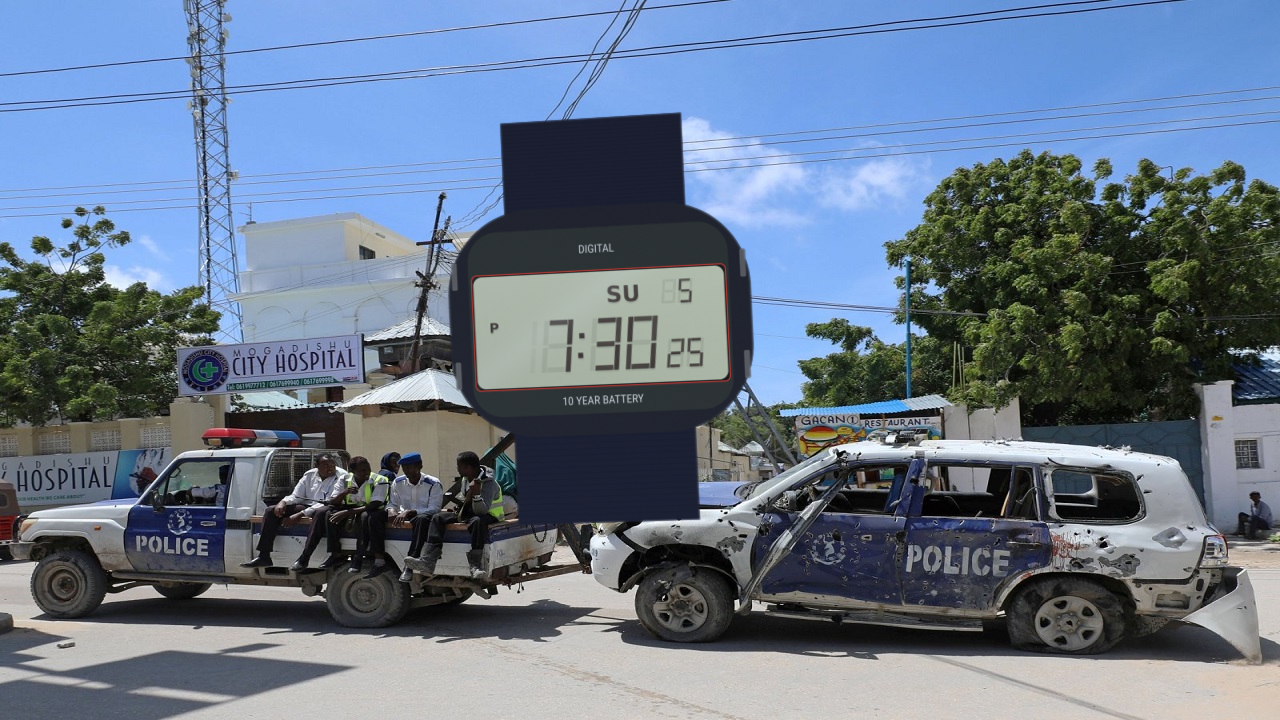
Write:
7,30,25
